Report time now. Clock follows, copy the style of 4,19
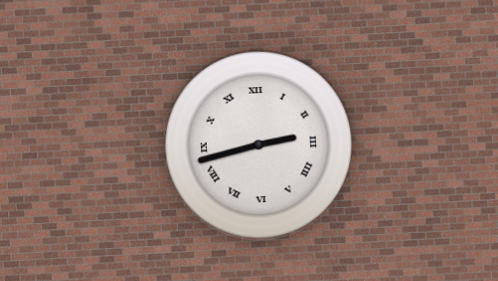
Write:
2,43
